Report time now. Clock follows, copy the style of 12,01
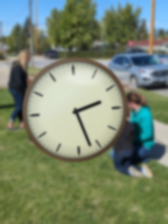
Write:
2,27
